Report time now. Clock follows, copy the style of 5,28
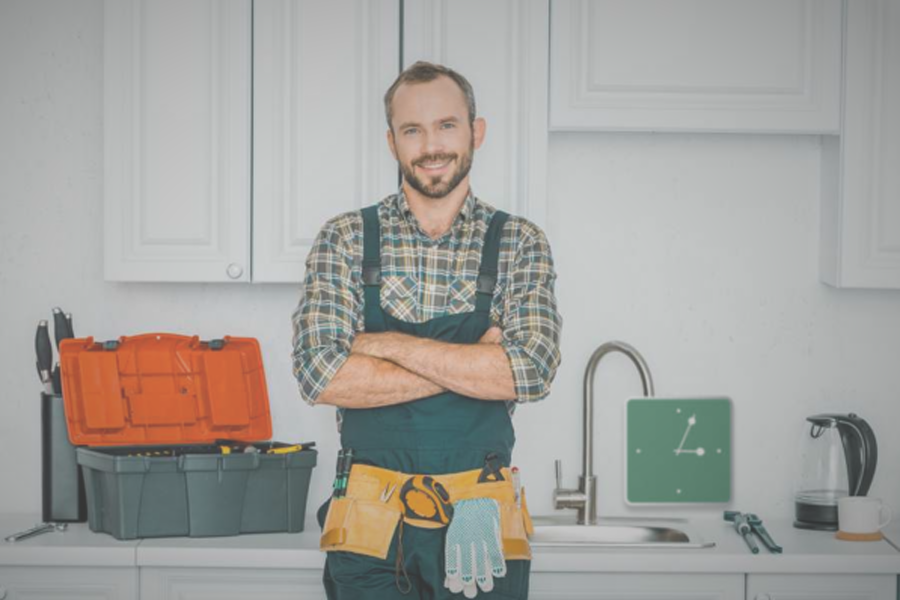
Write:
3,04
